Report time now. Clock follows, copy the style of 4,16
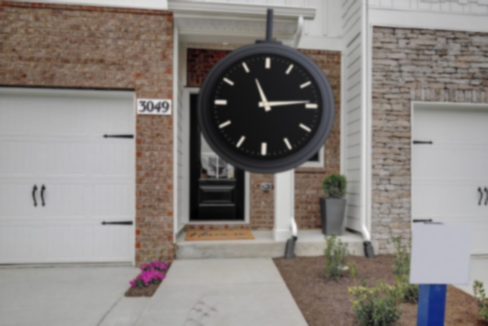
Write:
11,14
